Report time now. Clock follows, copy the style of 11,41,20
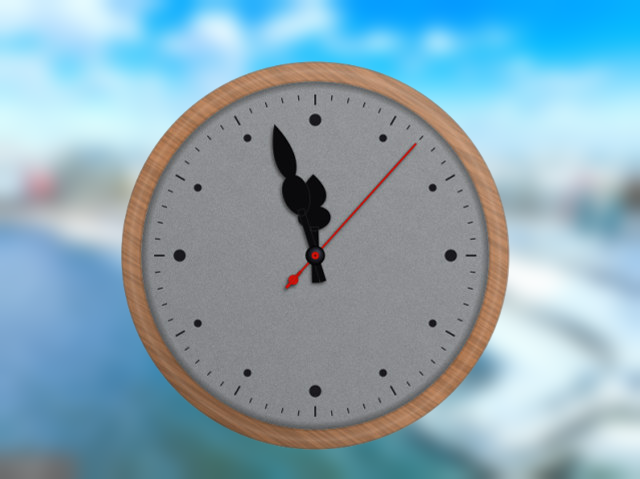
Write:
11,57,07
